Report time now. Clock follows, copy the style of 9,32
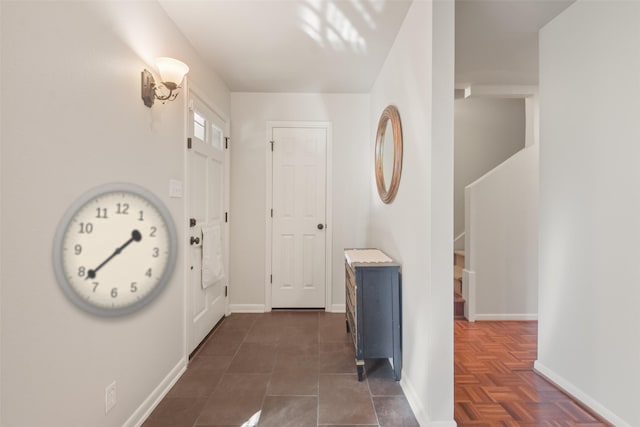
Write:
1,38
